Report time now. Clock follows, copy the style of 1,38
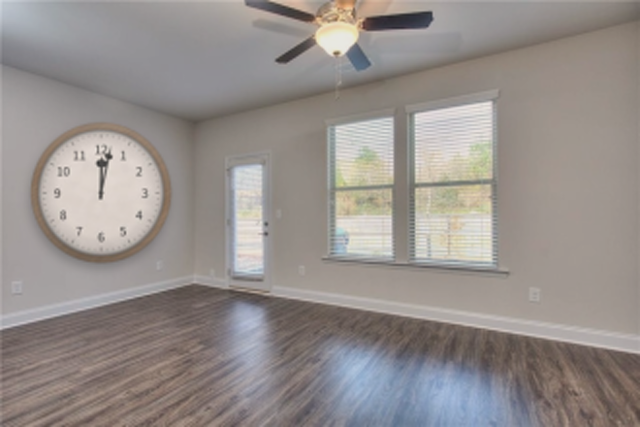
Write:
12,02
